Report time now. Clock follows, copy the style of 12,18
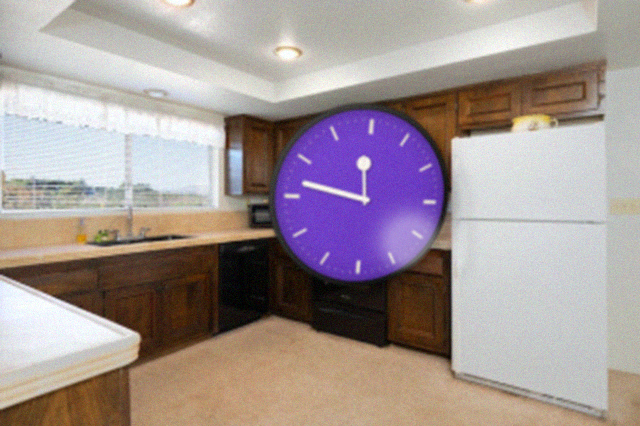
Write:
11,47
